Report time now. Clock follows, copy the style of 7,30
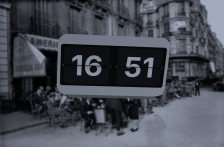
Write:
16,51
